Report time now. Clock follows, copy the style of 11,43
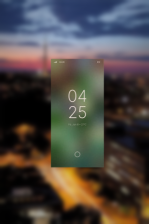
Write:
4,25
